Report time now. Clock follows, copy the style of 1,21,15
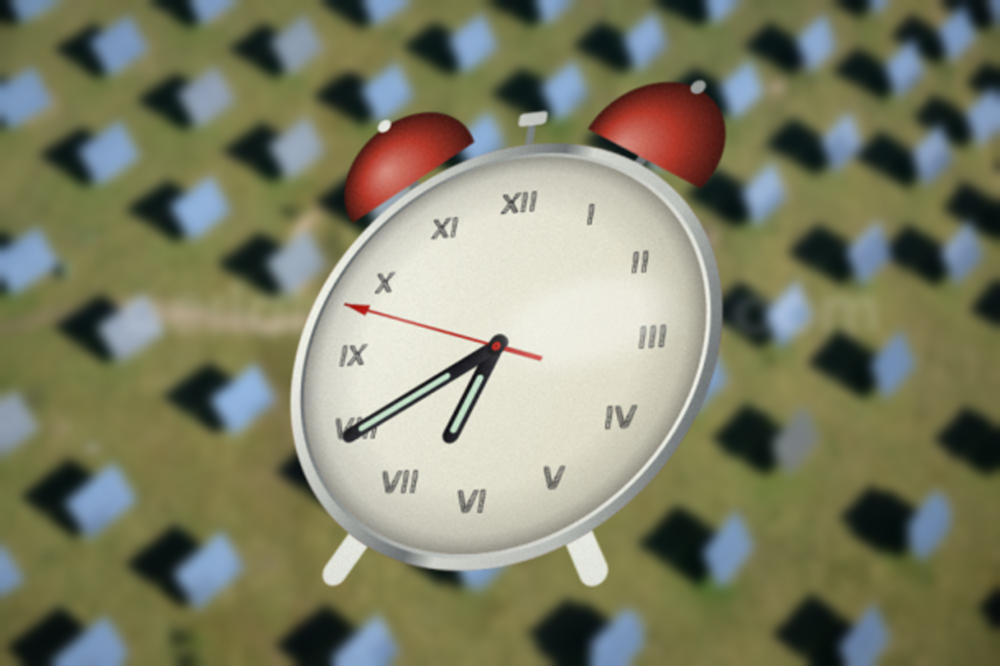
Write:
6,39,48
